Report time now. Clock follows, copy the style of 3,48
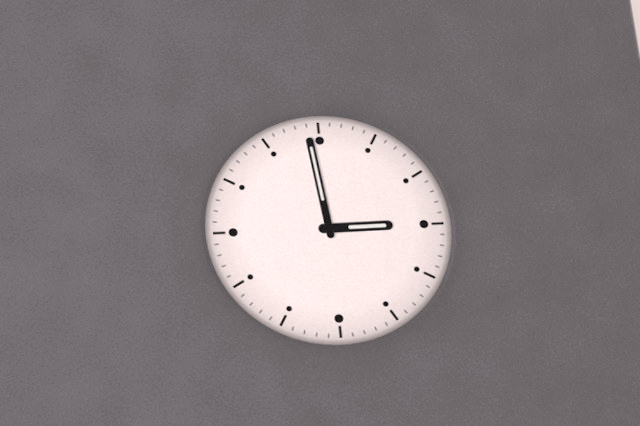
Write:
2,59
